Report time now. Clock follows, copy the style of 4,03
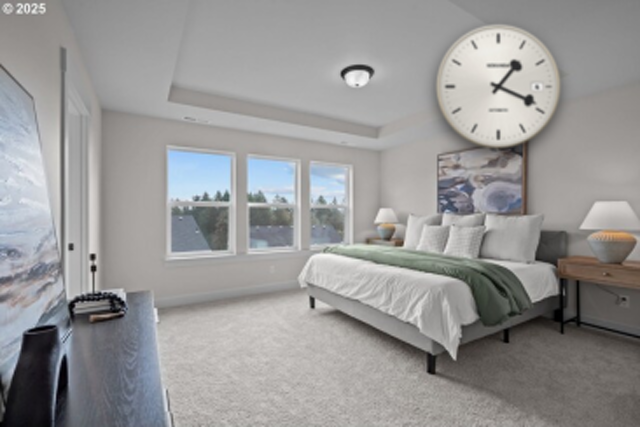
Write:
1,19
